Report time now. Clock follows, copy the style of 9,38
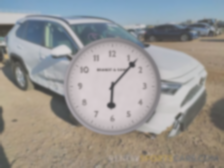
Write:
6,07
